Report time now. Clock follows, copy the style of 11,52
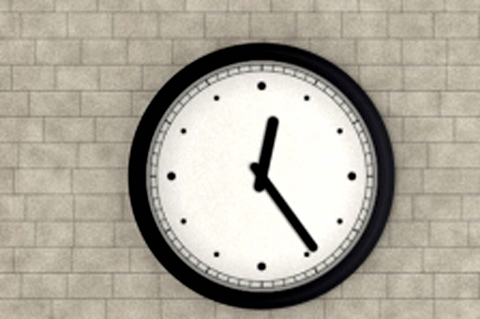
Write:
12,24
